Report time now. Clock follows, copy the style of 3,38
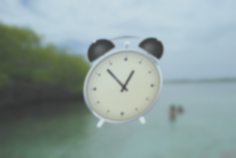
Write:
12,53
